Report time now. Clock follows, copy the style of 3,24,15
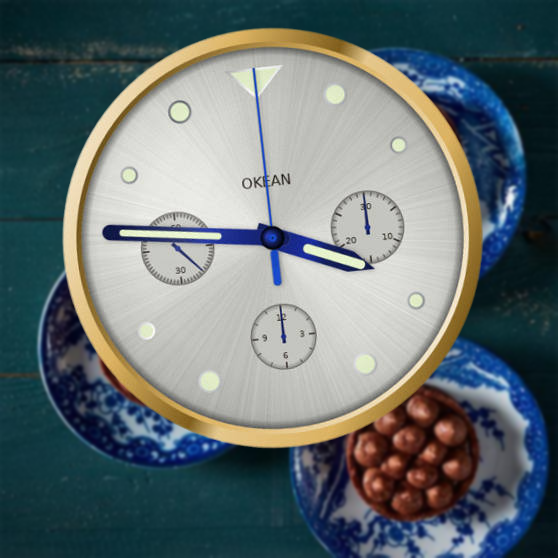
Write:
3,46,23
